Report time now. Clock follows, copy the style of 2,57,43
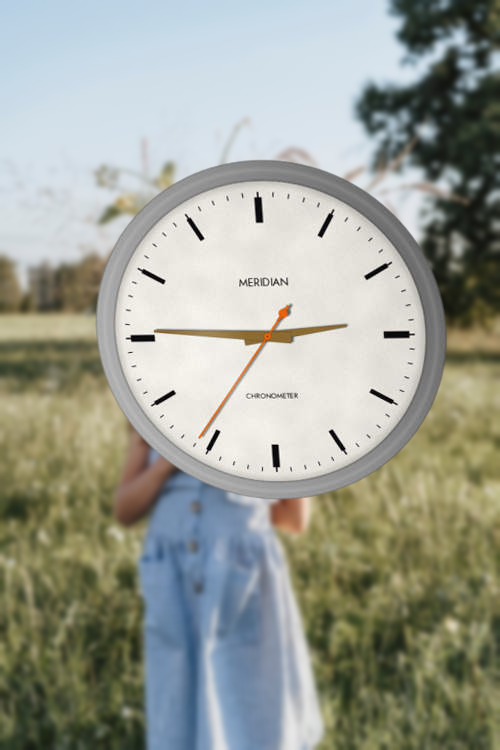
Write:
2,45,36
